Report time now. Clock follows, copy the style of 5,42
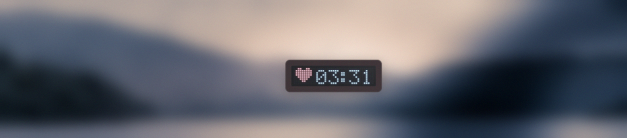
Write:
3,31
